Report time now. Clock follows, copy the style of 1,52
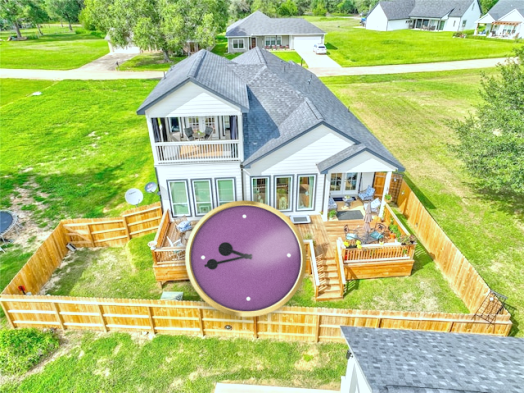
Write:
9,43
